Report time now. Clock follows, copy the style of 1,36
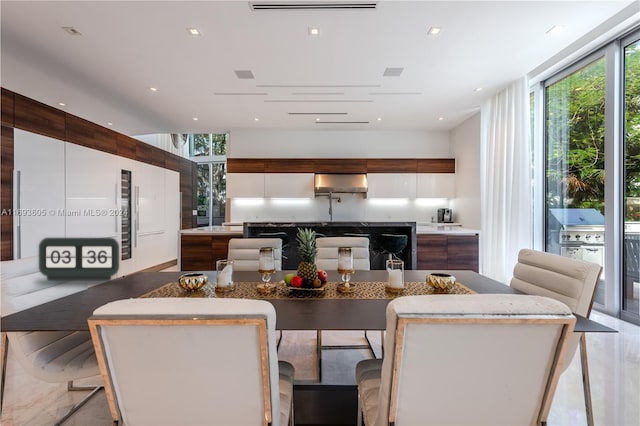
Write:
3,36
